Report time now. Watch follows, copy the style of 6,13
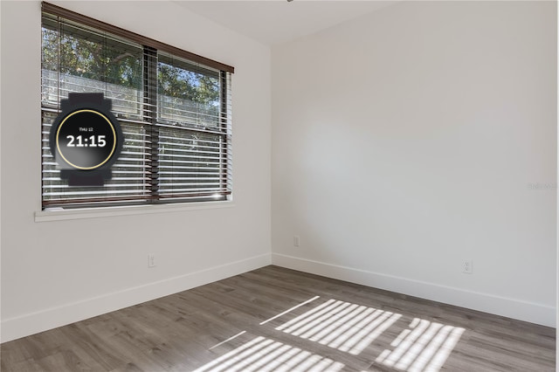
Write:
21,15
